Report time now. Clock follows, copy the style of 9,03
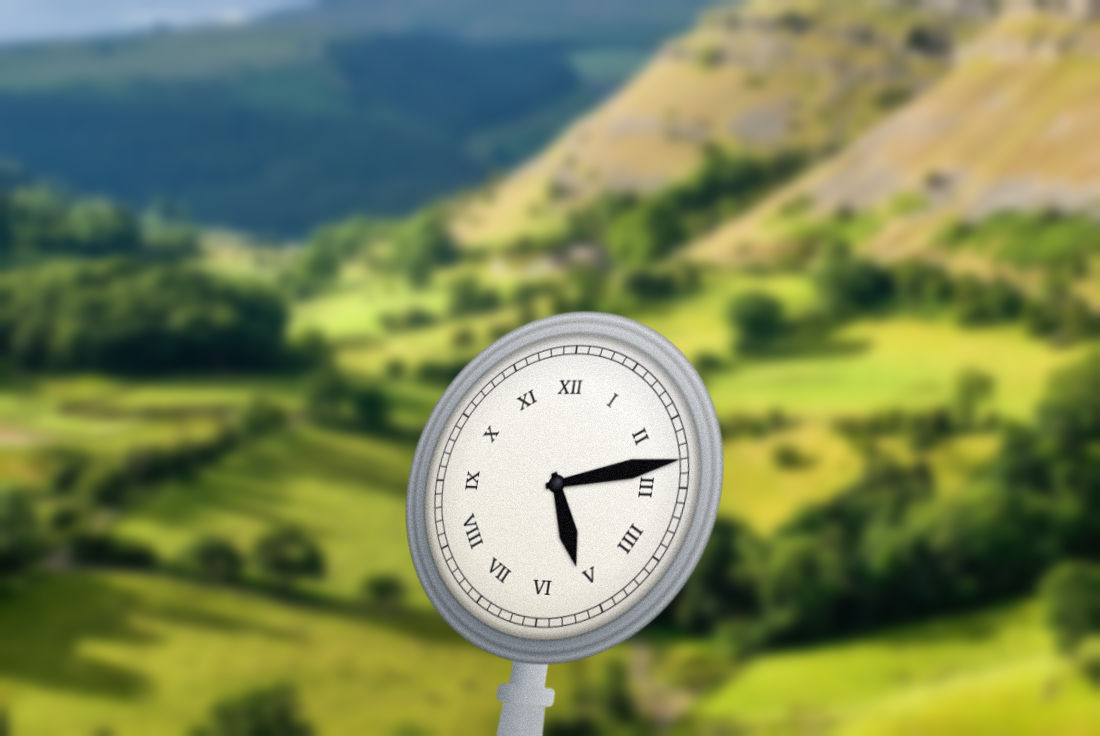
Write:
5,13
